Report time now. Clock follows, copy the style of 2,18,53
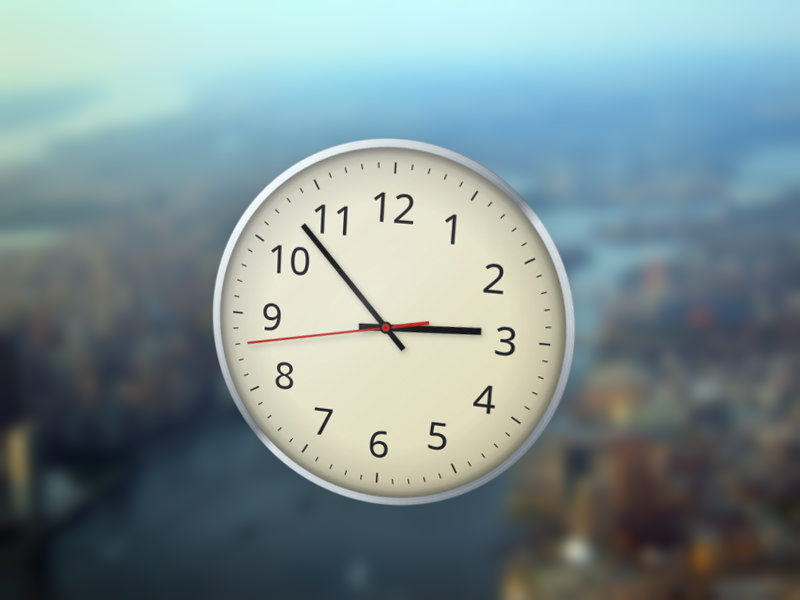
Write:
2,52,43
